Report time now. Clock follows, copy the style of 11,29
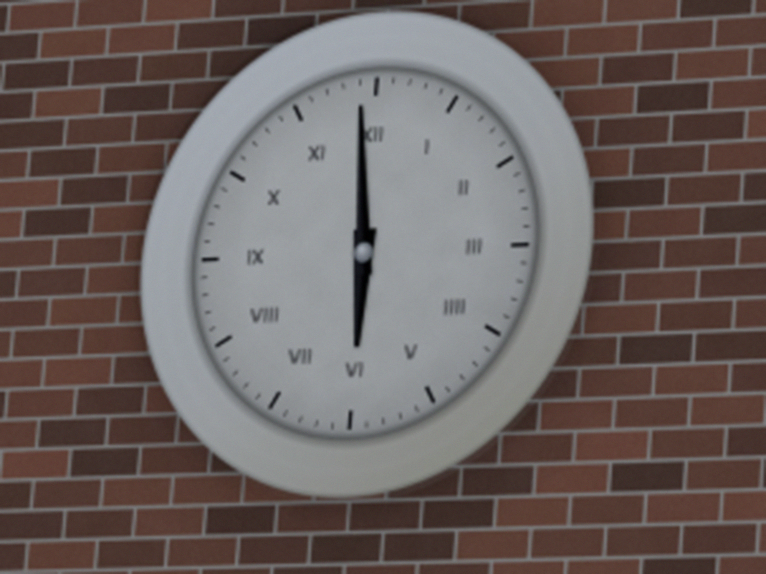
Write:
5,59
